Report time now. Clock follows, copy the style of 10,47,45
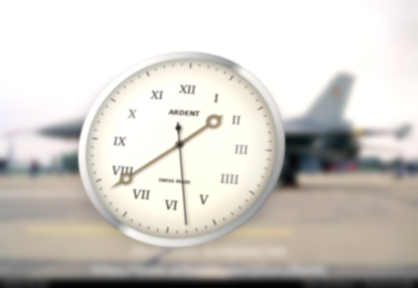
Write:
1,38,28
